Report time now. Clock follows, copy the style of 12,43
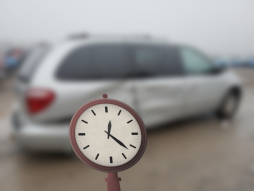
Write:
12,22
